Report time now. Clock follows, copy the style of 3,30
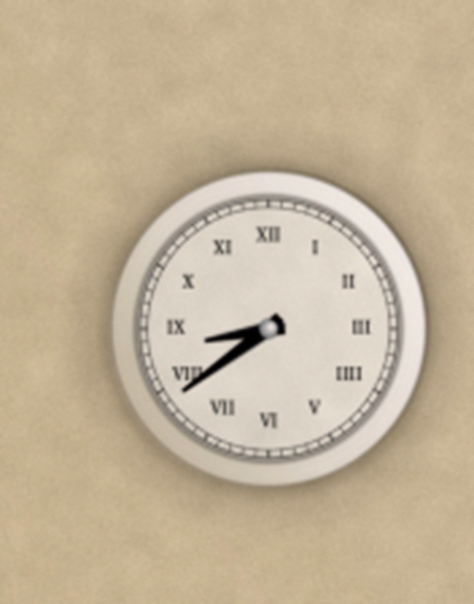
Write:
8,39
